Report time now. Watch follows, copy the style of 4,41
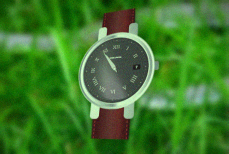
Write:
10,54
